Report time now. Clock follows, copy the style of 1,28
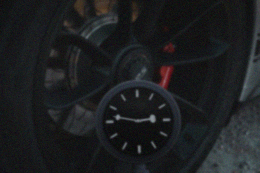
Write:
2,47
